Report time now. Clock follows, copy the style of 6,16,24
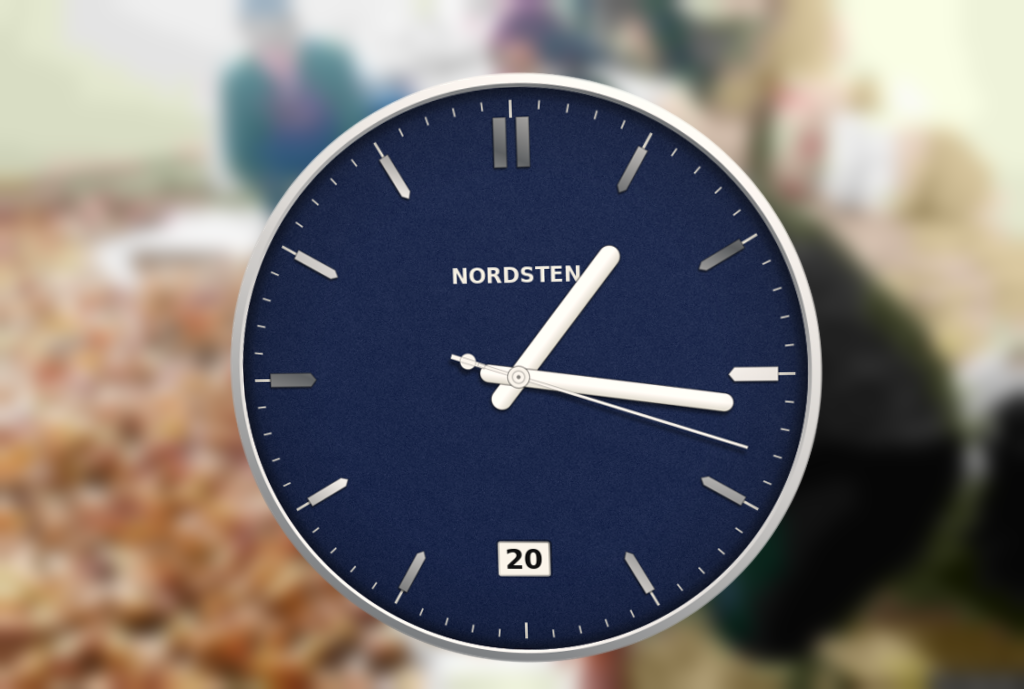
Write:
1,16,18
